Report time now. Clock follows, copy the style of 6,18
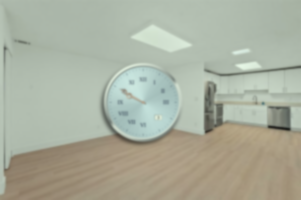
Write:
9,50
